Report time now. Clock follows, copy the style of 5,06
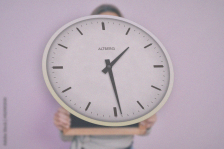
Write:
1,29
